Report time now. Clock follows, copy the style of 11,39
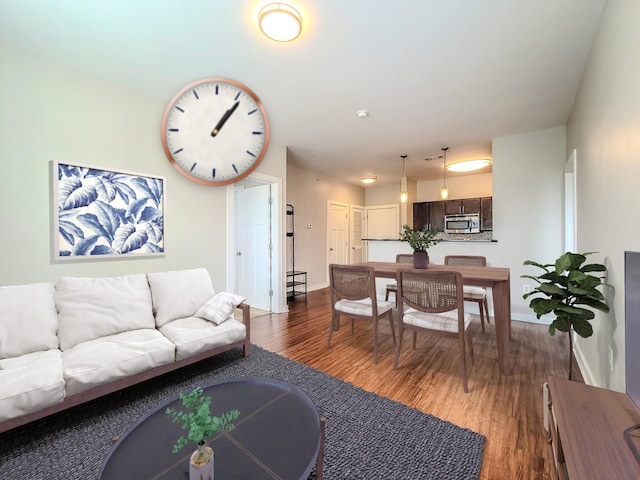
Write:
1,06
